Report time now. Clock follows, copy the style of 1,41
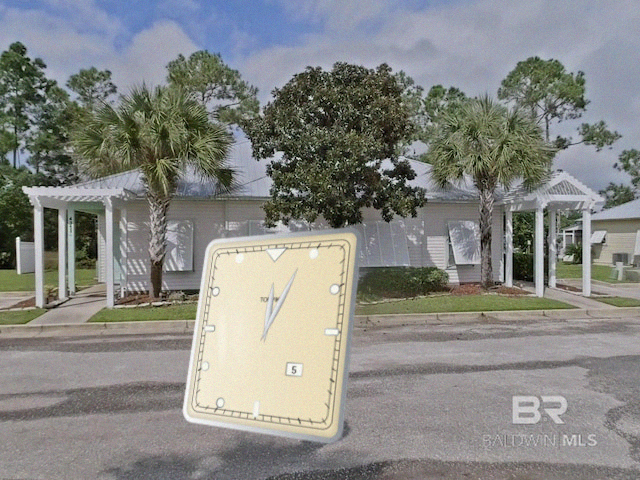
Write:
12,04
